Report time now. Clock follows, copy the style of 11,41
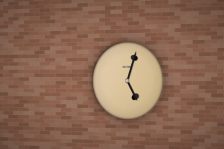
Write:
5,03
